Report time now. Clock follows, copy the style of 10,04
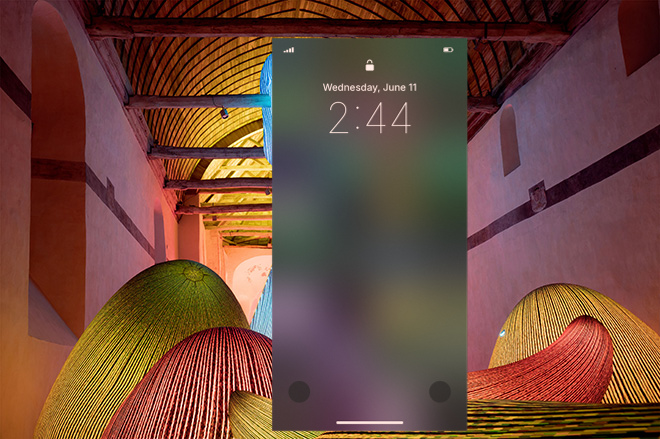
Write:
2,44
